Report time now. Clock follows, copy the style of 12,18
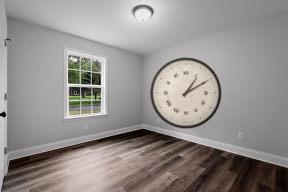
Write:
1,10
